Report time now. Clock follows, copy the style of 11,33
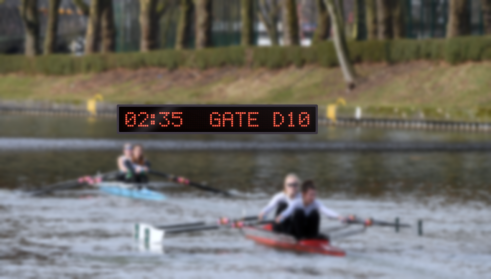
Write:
2,35
